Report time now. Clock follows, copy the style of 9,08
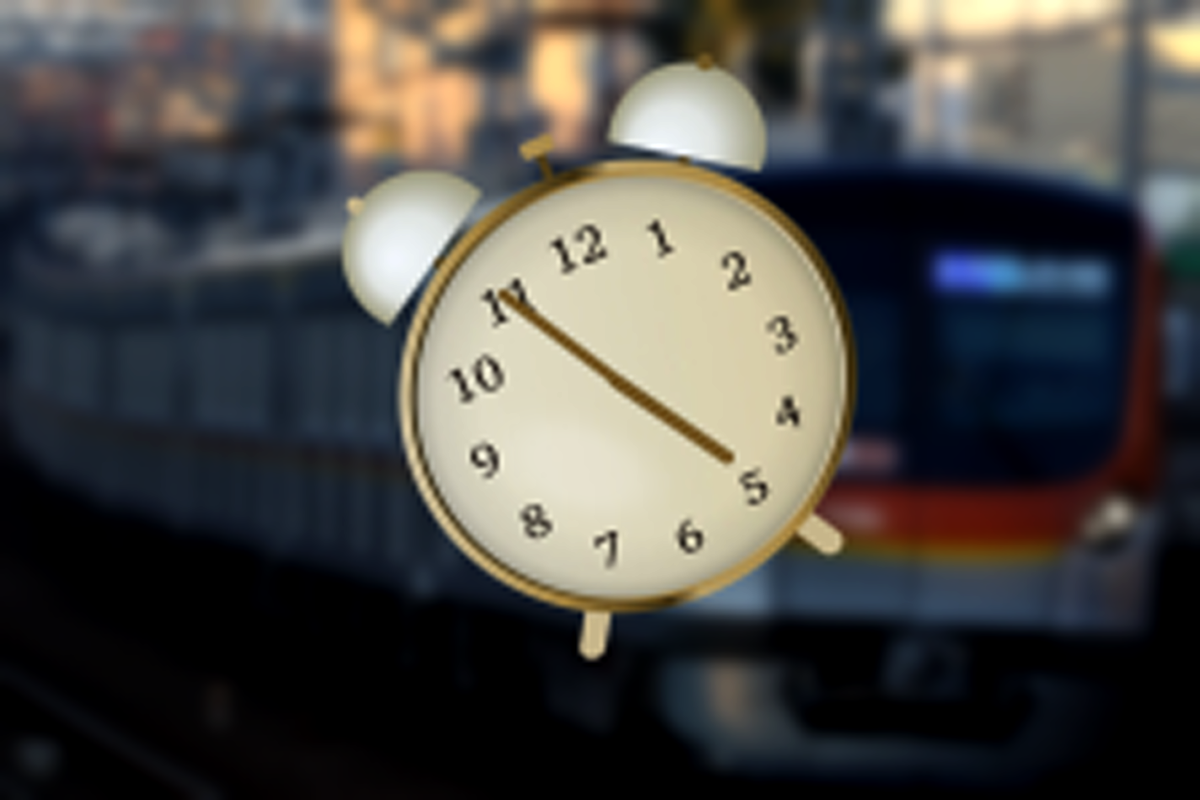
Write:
4,55
